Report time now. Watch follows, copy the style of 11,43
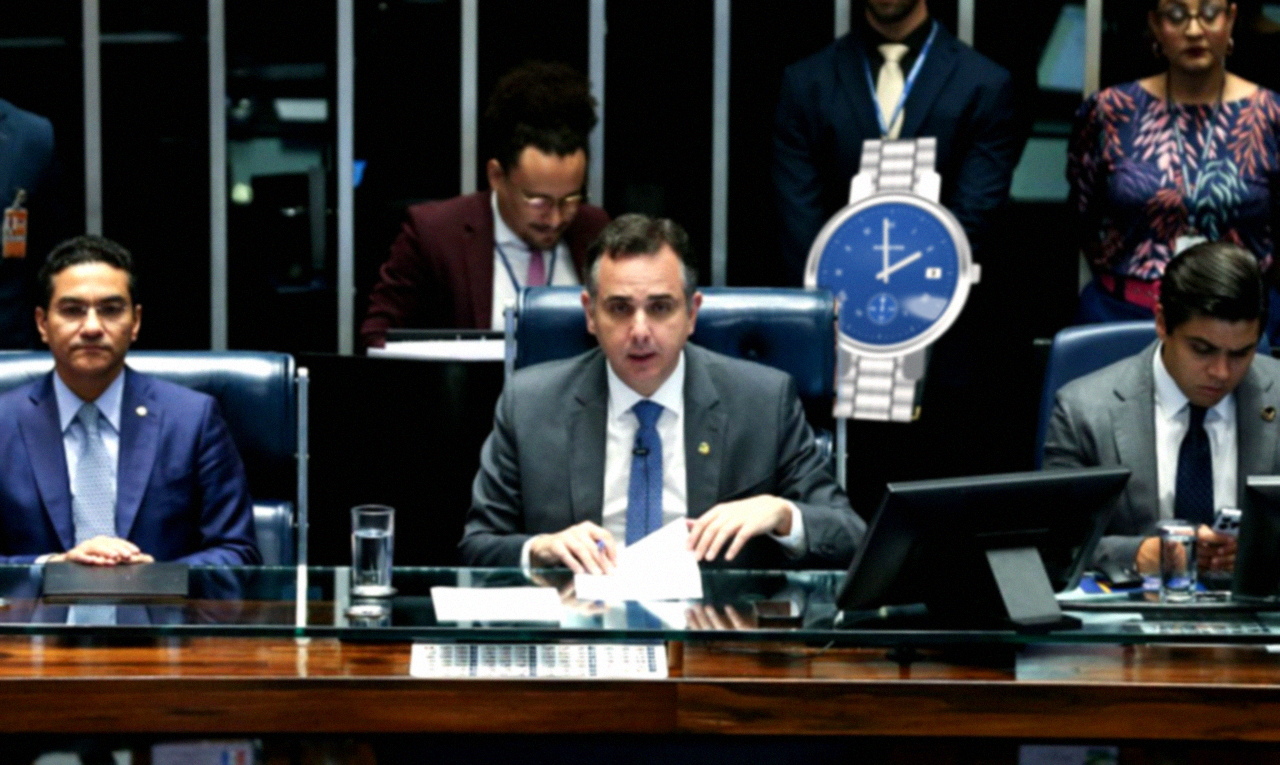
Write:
1,59
